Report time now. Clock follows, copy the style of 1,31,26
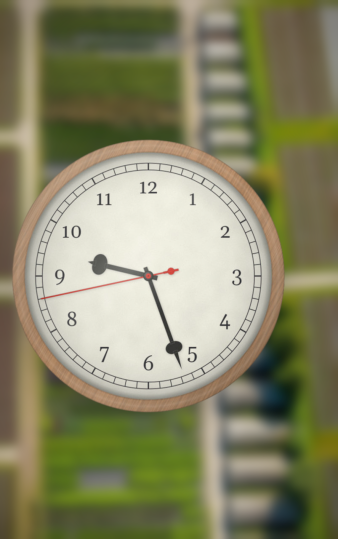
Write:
9,26,43
